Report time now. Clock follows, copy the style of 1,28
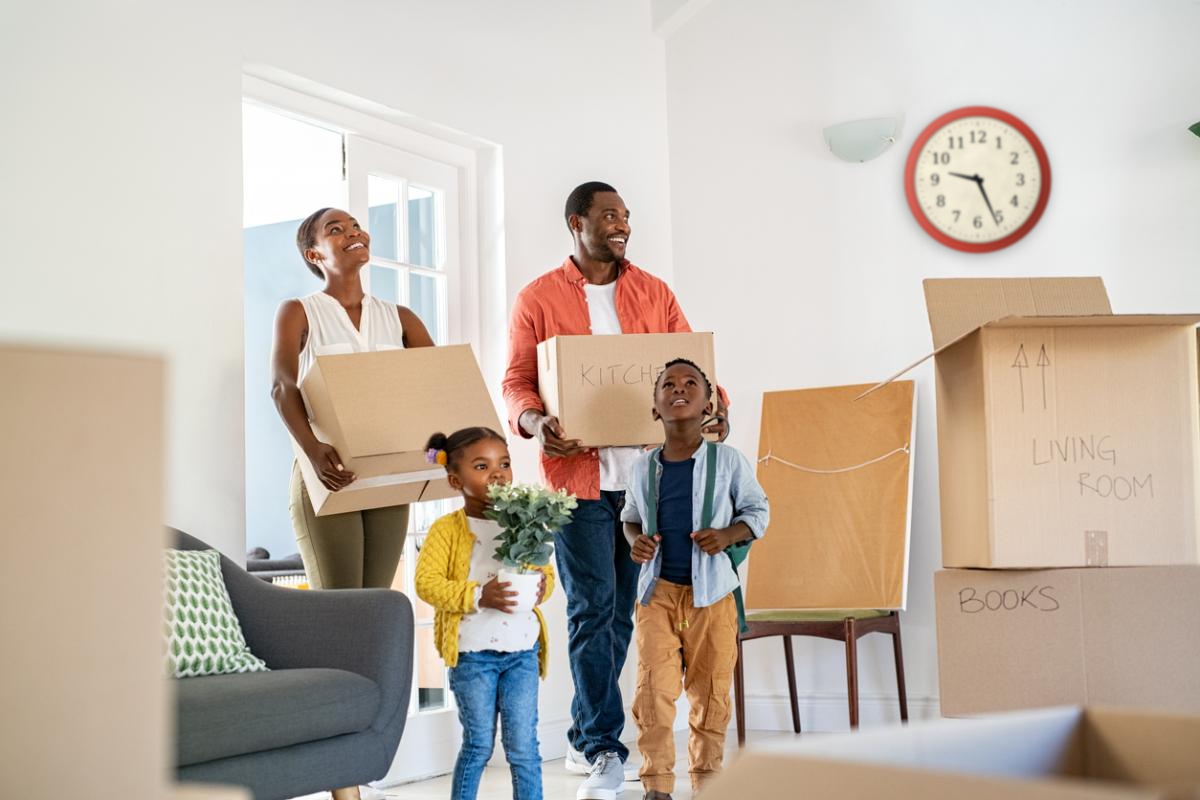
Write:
9,26
